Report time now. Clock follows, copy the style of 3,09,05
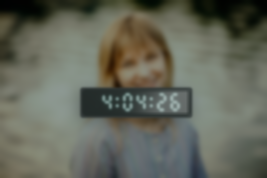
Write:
4,04,26
